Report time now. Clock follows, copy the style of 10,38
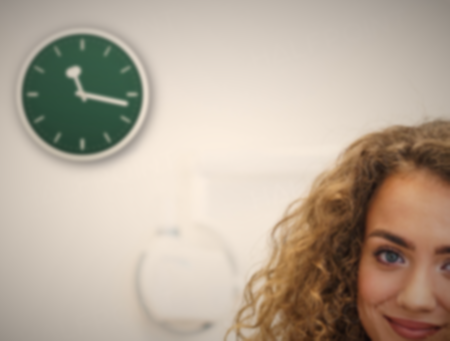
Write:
11,17
